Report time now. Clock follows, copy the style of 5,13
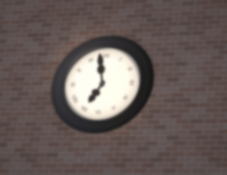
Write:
6,58
